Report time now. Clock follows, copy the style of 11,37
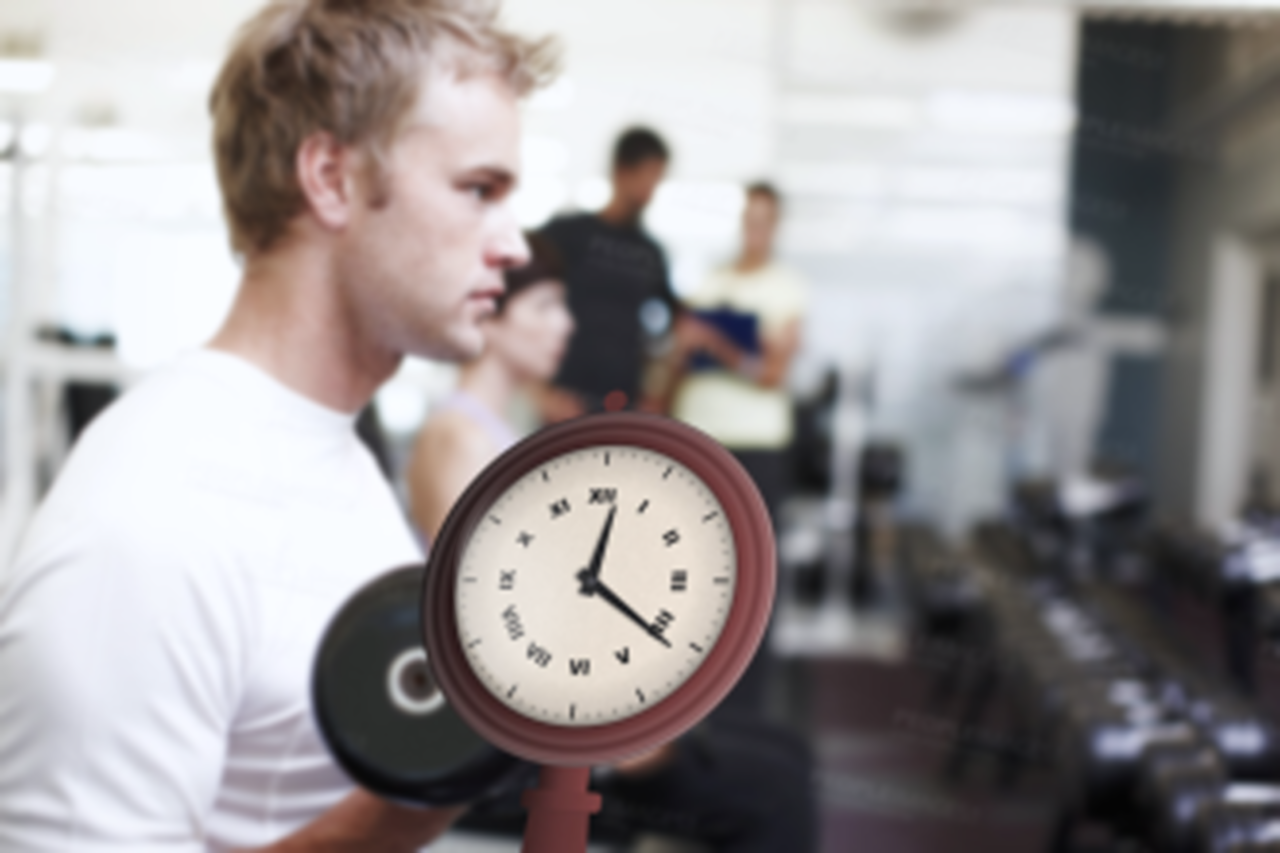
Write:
12,21
